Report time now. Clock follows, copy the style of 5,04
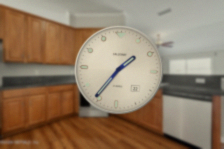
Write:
1,36
